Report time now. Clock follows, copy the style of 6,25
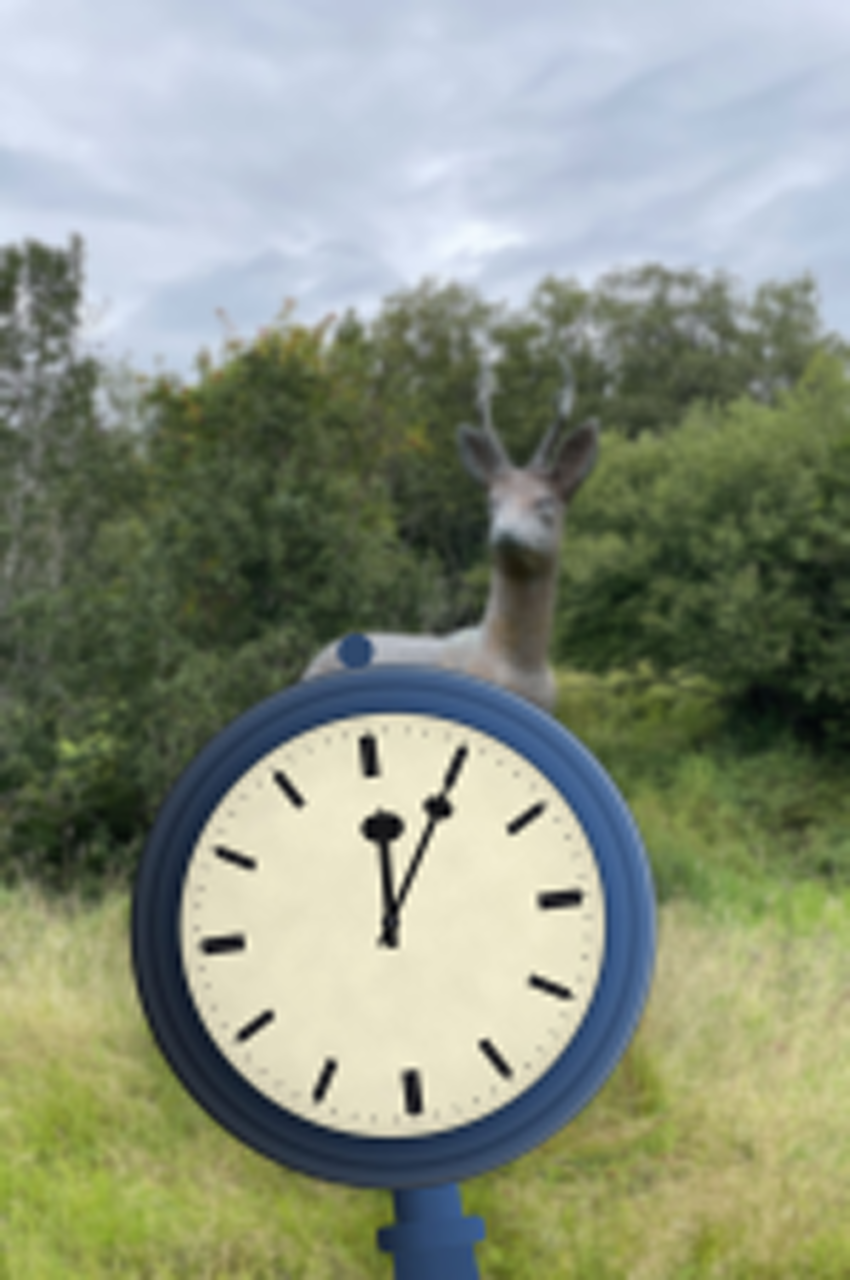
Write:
12,05
